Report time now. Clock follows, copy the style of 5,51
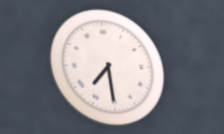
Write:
7,30
